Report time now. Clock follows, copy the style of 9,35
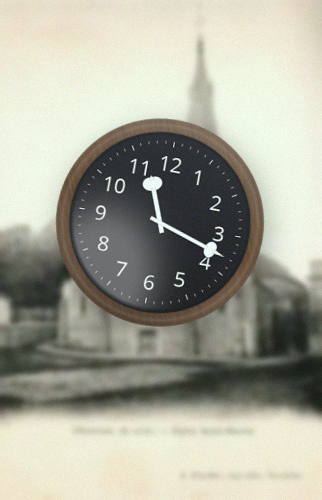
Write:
11,18
